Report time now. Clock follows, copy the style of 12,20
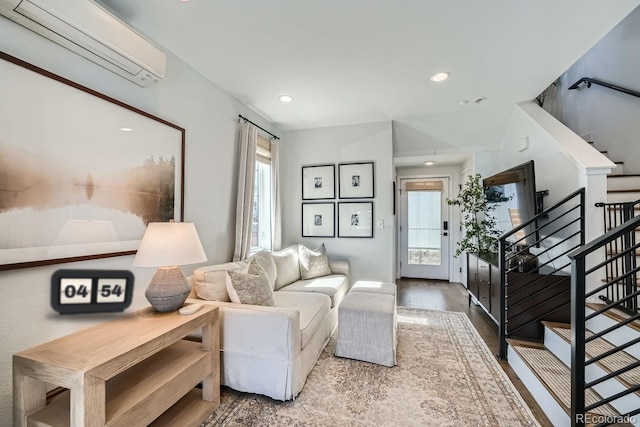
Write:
4,54
